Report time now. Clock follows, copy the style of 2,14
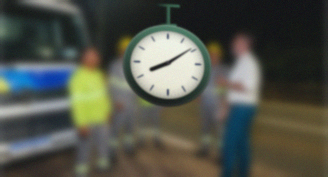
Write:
8,09
